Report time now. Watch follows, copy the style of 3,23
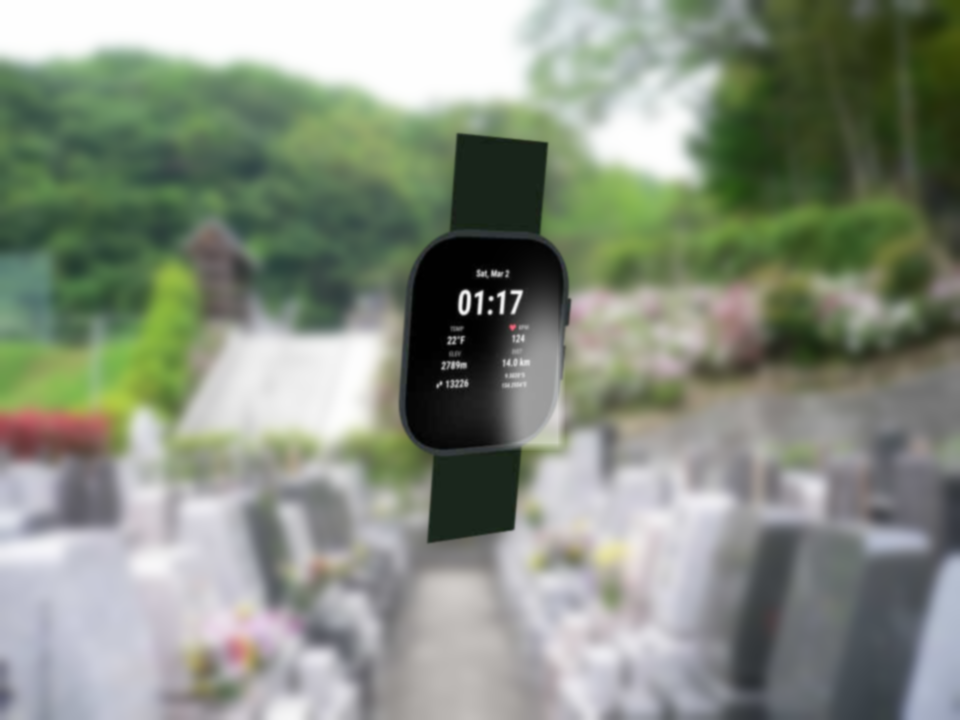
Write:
1,17
